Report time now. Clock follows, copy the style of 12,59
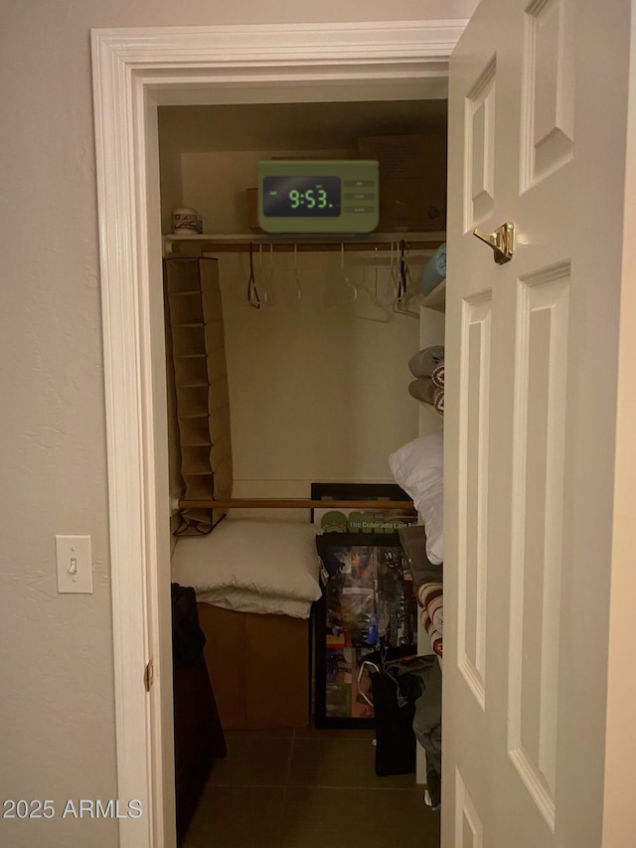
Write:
9,53
